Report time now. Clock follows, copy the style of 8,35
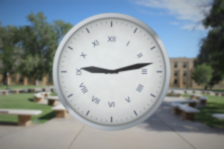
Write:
9,13
